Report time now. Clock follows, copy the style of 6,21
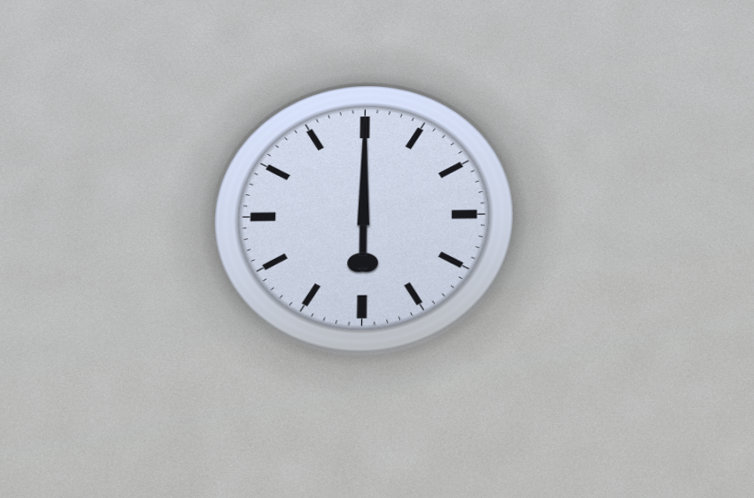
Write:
6,00
